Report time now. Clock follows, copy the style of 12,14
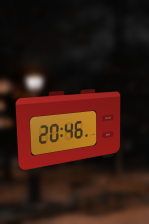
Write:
20,46
